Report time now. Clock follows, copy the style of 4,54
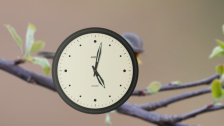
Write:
5,02
